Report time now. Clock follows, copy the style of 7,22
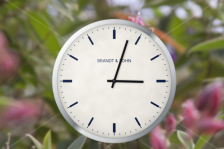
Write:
3,03
